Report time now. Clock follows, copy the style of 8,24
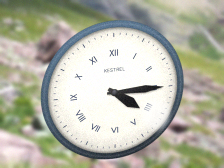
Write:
4,15
